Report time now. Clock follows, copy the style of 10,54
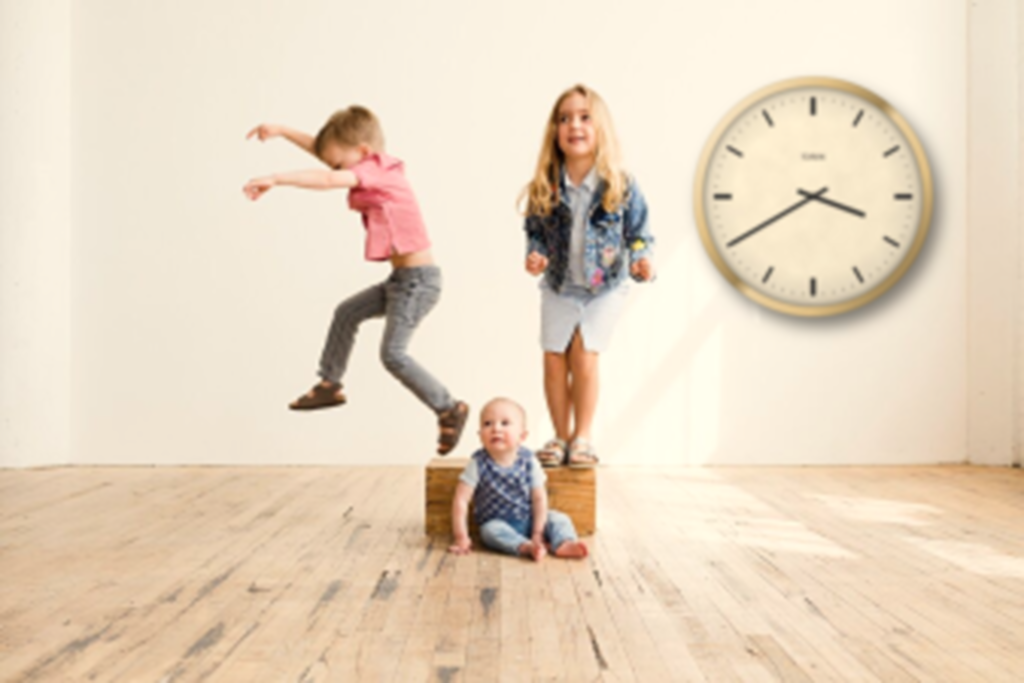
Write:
3,40
